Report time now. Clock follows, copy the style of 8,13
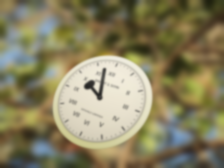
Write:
9,57
